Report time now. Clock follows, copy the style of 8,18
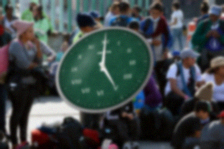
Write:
5,00
